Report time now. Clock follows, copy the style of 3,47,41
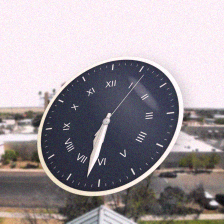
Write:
6,32,06
